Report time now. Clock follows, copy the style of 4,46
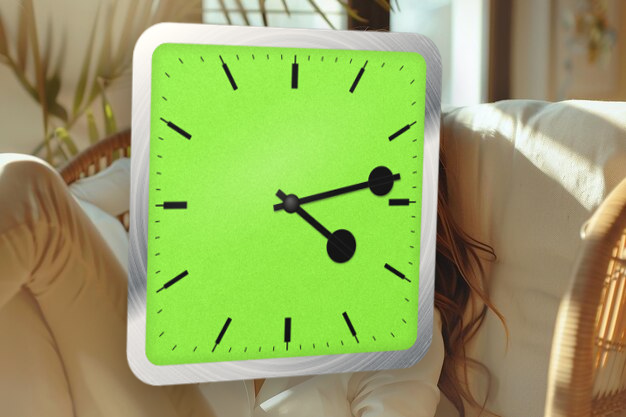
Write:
4,13
